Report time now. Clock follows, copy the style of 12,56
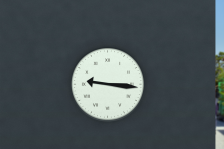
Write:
9,16
